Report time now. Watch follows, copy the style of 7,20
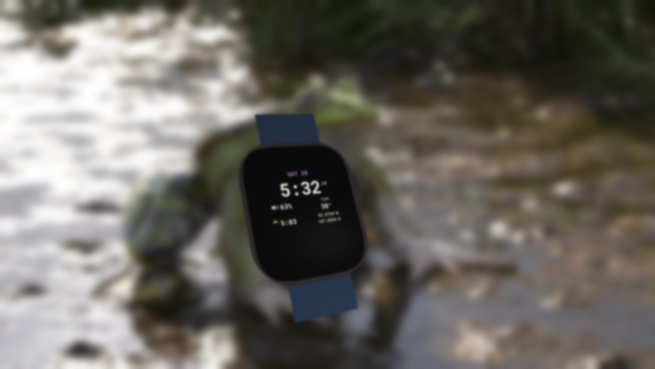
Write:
5,32
